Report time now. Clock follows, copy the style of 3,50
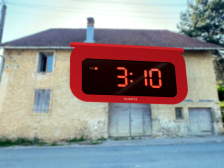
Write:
3,10
